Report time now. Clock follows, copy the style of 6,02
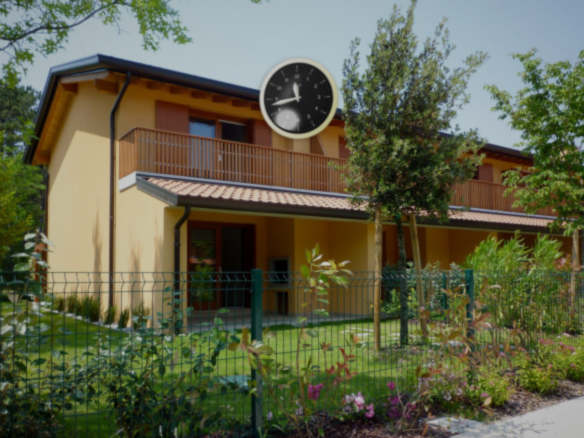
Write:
11,43
